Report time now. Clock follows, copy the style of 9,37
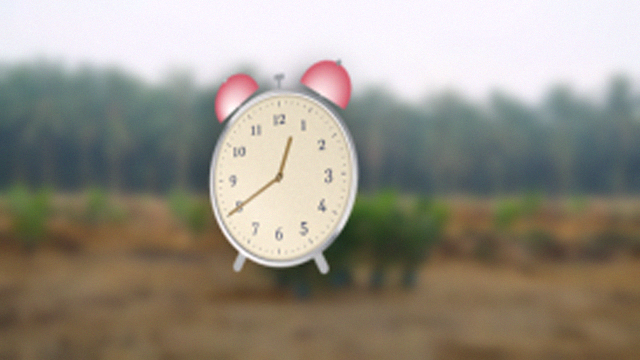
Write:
12,40
